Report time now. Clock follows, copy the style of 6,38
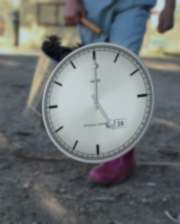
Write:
5,00
